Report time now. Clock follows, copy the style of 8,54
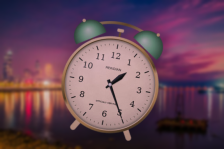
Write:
1,25
